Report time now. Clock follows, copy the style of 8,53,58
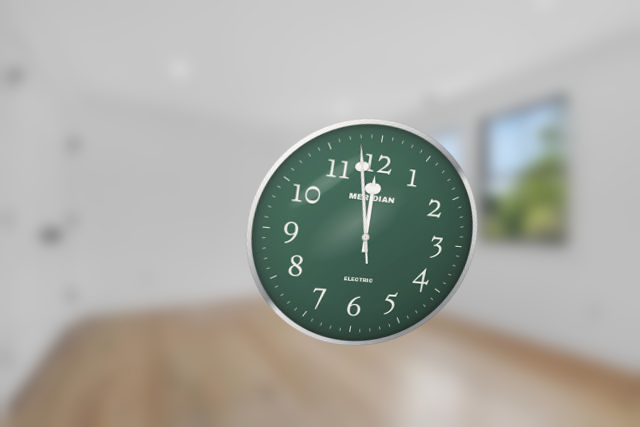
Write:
11,57,58
